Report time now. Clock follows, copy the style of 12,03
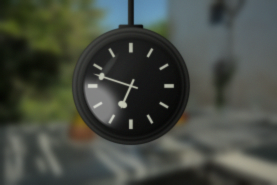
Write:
6,48
